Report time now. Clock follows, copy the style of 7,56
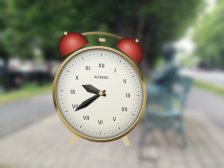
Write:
9,39
